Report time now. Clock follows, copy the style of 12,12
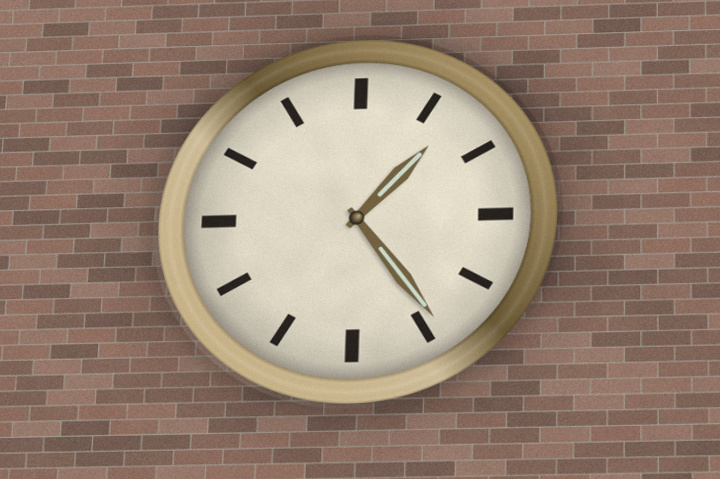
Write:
1,24
